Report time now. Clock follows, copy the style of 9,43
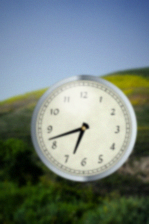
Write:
6,42
